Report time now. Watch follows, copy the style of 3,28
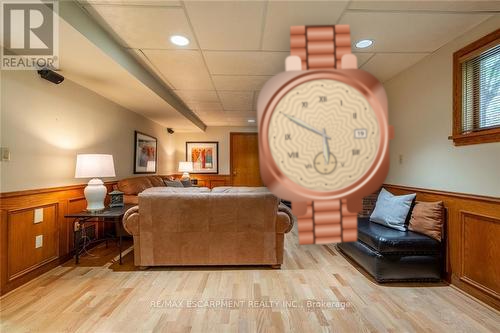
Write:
5,50
